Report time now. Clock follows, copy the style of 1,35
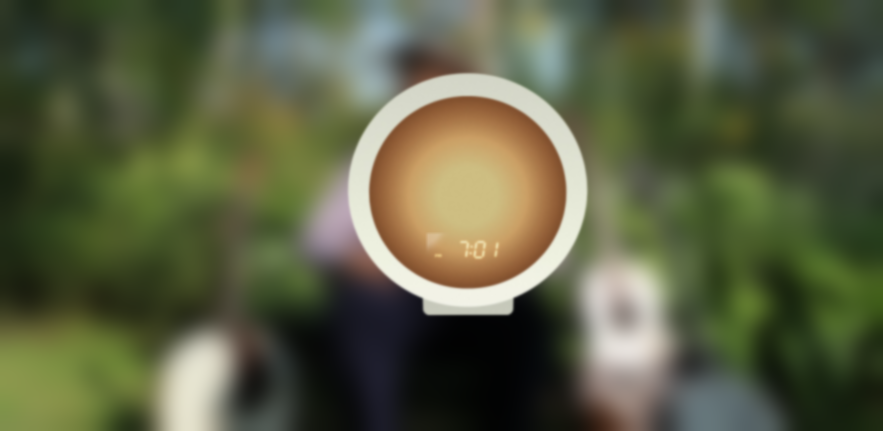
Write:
7,01
